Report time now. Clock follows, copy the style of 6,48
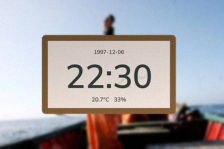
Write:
22,30
